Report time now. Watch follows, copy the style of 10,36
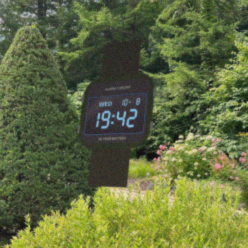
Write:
19,42
